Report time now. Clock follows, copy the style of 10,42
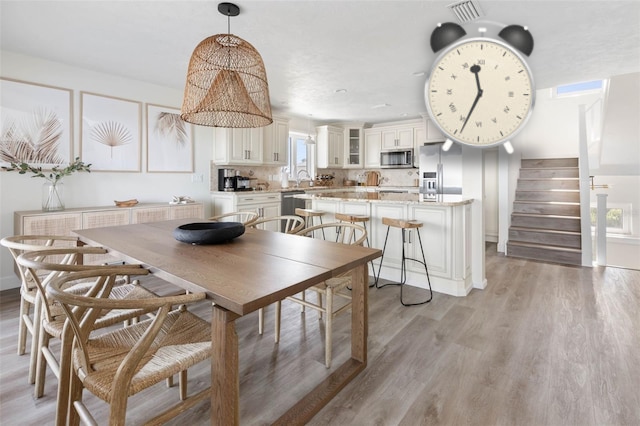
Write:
11,34
